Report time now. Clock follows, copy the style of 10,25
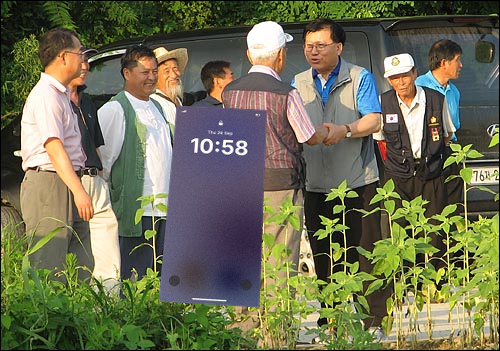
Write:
10,58
